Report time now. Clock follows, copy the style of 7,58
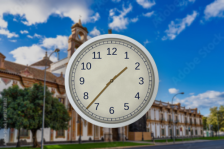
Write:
1,37
